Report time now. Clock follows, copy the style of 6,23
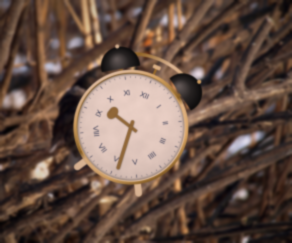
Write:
9,29
